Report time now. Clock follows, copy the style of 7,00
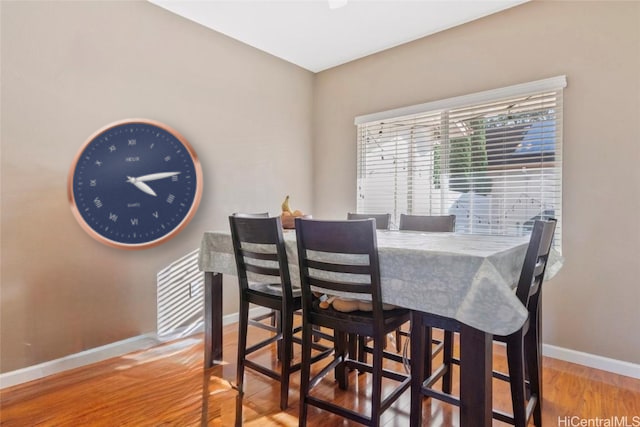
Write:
4,14
